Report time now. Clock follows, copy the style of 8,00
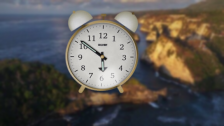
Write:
5,51
